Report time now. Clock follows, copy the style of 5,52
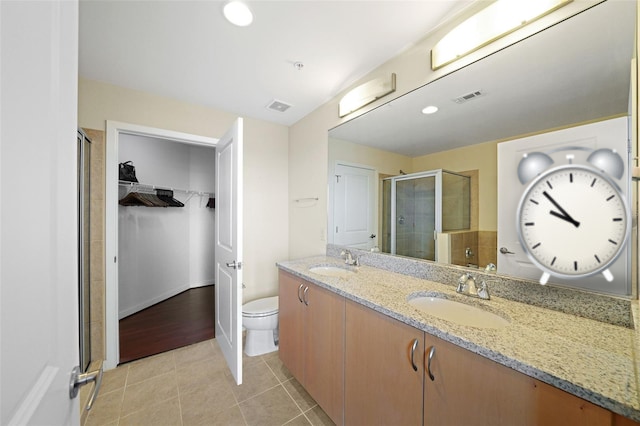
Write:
9,53
